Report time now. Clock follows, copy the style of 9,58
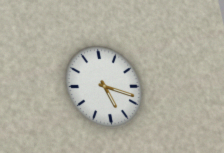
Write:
5,18
